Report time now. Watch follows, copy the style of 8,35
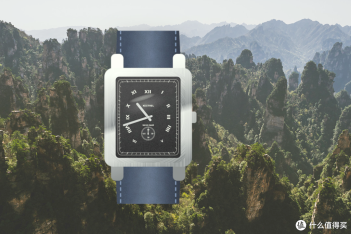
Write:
10,42
